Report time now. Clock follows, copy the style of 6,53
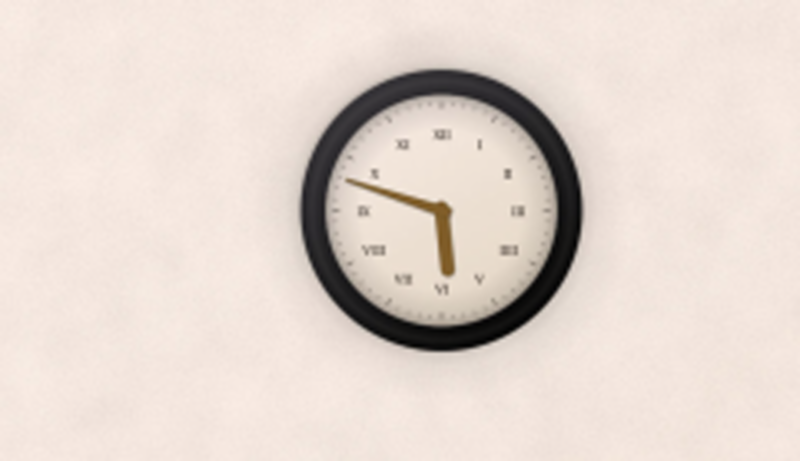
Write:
5,48
